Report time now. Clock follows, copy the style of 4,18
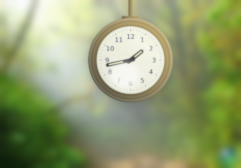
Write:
1,43
